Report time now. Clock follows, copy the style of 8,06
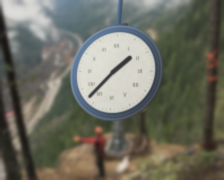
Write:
1,37
